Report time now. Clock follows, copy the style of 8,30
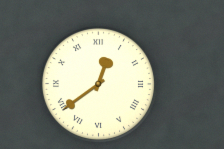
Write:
12,39
